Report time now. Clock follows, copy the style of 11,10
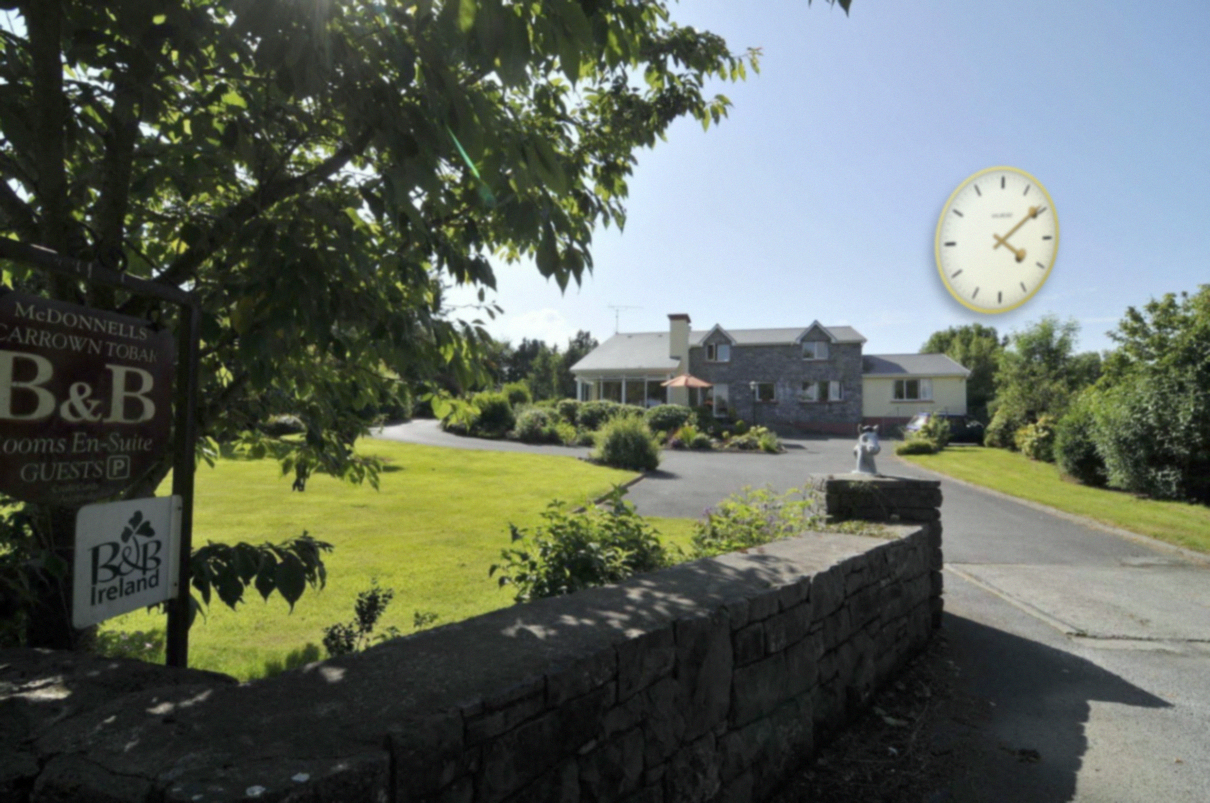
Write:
4,09
